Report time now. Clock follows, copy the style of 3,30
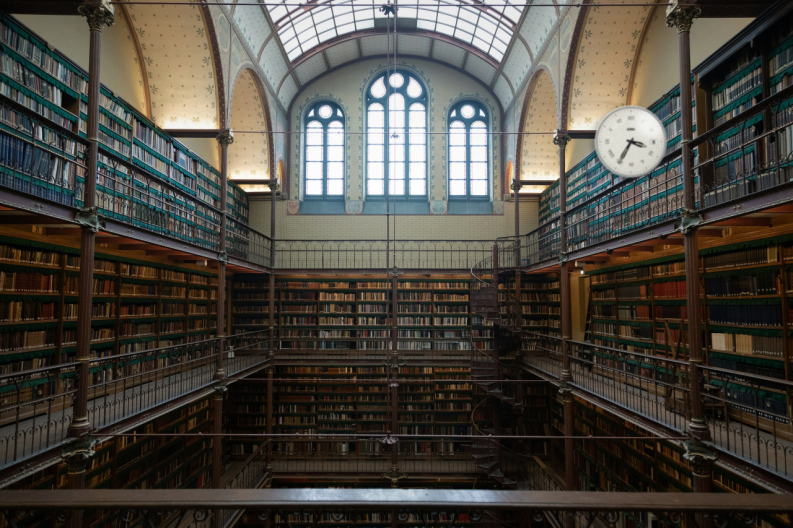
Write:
3,35
